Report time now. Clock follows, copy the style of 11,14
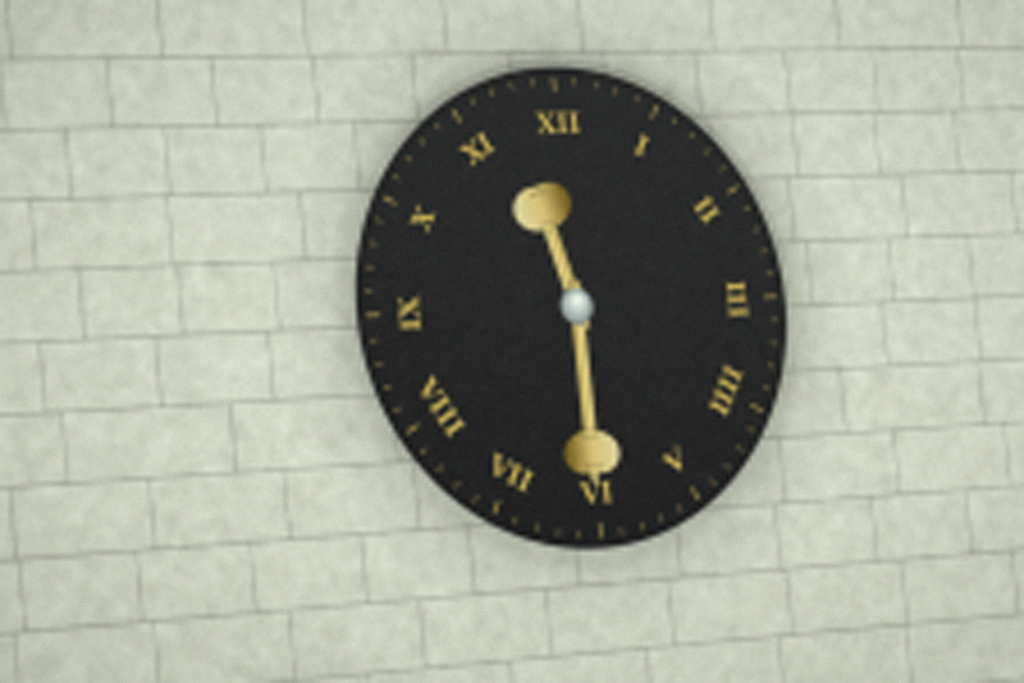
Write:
11,30
